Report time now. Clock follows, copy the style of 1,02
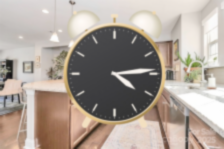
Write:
4,14
